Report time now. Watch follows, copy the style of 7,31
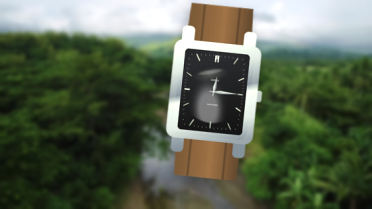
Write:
12,15
